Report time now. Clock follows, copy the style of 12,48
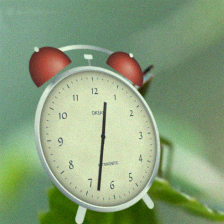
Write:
12,33
